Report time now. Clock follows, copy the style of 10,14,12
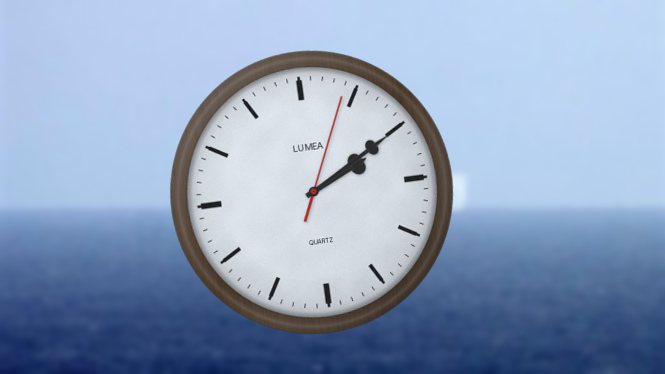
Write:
2,10,04
